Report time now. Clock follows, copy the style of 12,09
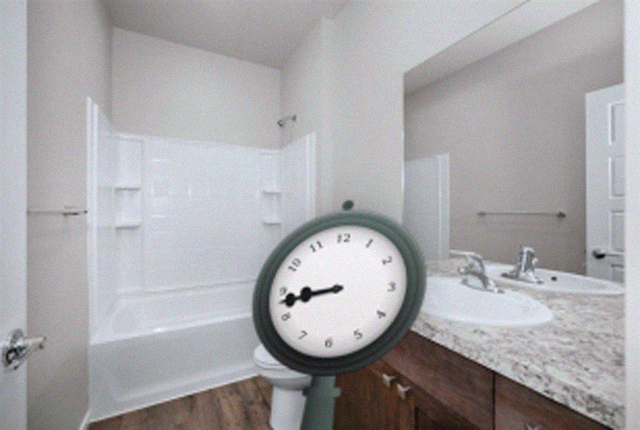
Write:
8,43
